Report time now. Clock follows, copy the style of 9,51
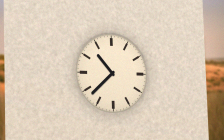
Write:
10,38
